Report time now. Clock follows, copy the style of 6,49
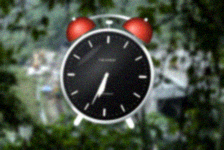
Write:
6,34
